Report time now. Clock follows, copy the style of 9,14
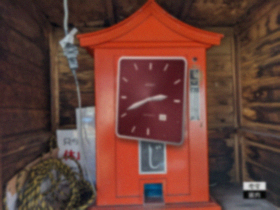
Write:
2,41
